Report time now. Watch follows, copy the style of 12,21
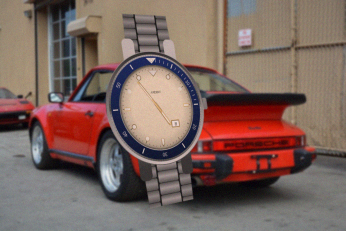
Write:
4,54
